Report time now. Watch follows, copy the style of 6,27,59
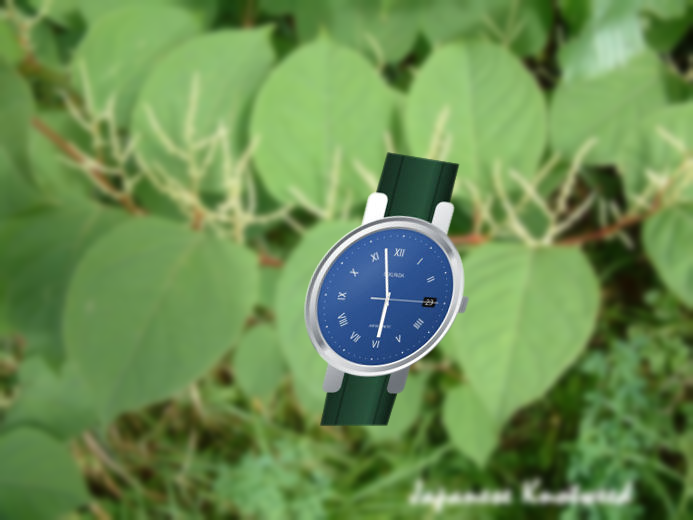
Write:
5,57,15
